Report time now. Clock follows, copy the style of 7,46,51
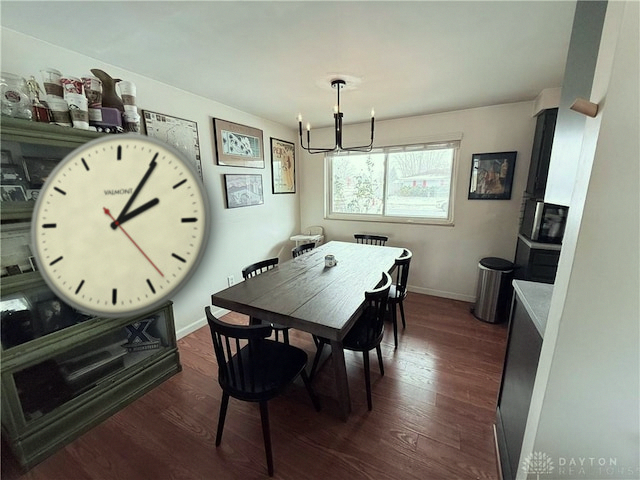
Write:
2,05,23
